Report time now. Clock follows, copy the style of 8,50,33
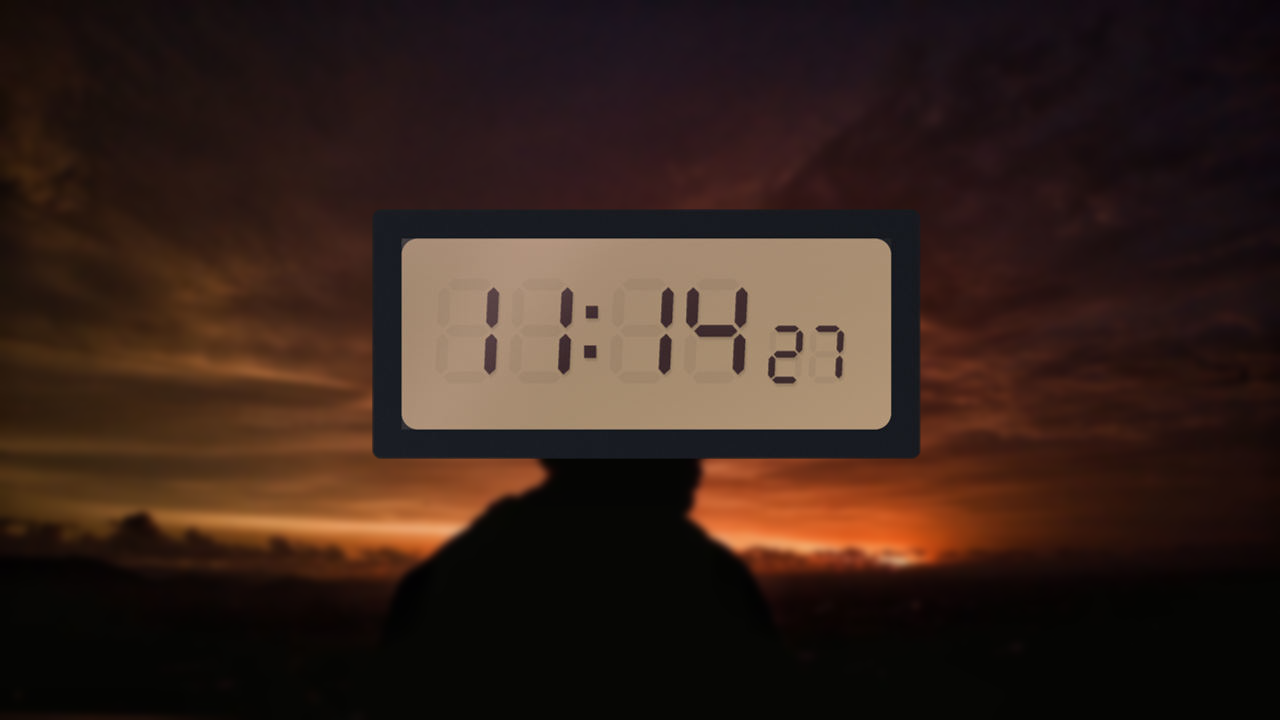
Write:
11,14,27
